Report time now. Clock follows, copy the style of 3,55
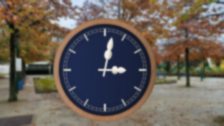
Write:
3,02
